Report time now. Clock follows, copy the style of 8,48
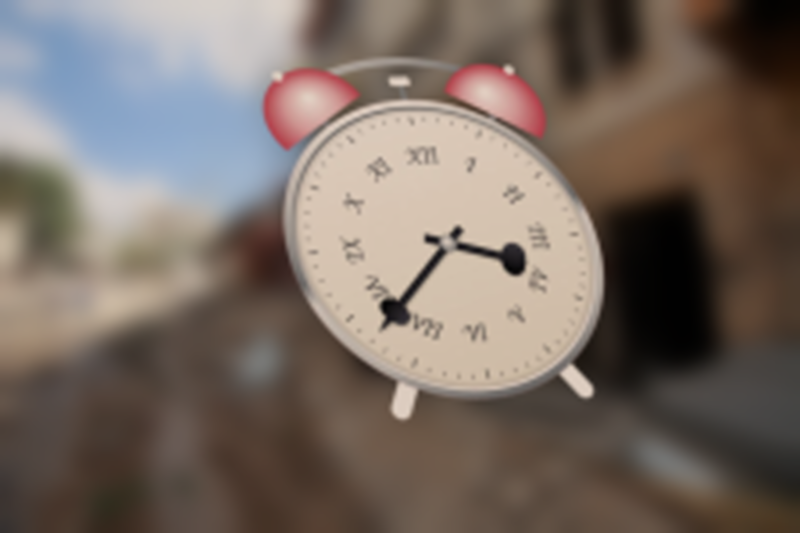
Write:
3,38
